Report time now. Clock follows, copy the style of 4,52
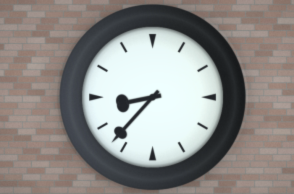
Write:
8,37
